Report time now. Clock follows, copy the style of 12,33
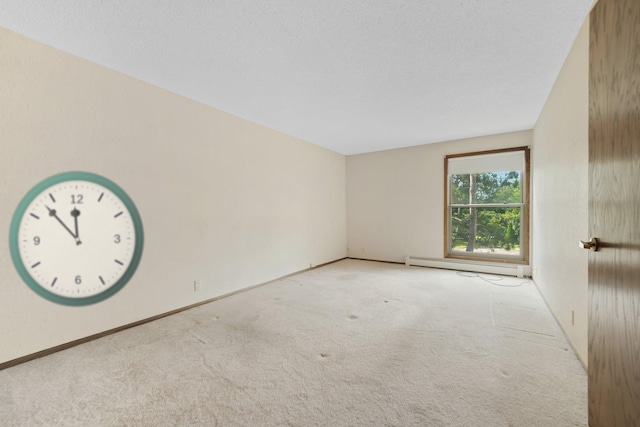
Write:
11,53
